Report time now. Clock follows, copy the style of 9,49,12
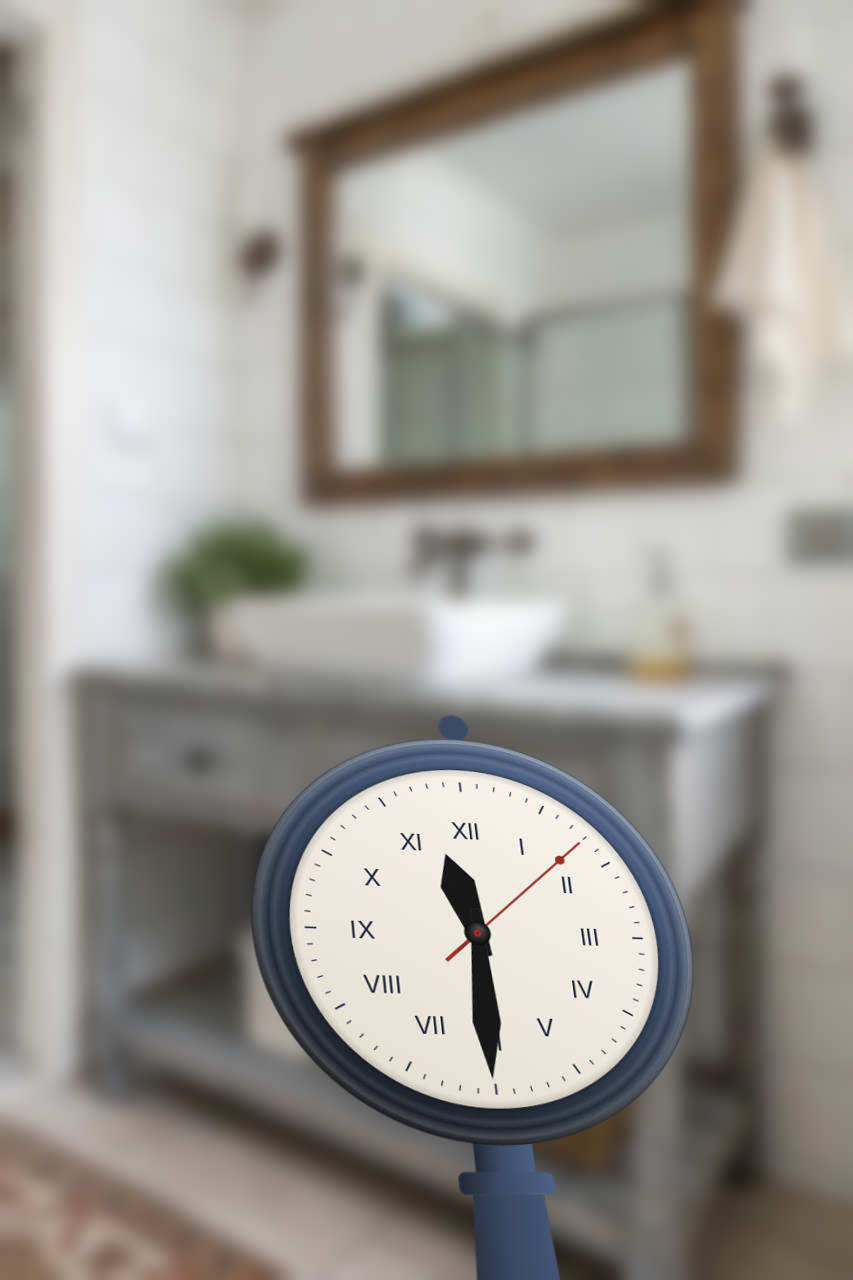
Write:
11,30,08
